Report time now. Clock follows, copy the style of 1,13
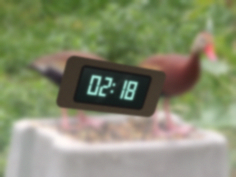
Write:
2,18
